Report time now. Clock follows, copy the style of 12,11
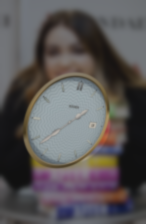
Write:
1,38
